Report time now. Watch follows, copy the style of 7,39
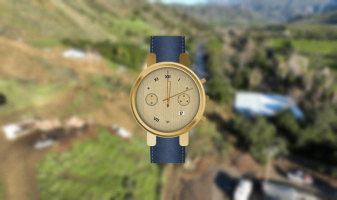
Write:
12,11
